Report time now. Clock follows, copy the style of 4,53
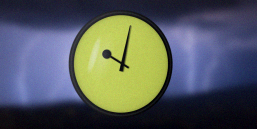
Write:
10,02
